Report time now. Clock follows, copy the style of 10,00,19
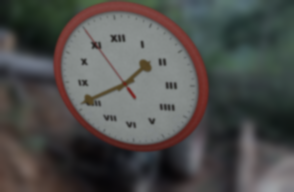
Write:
1,40,55
